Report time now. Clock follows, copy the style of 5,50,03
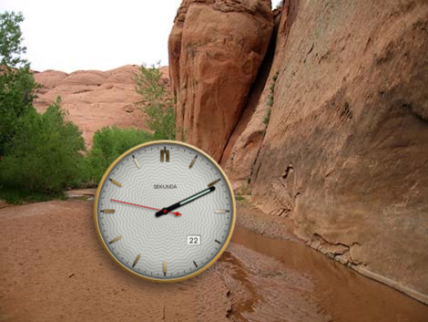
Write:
2,10,47
